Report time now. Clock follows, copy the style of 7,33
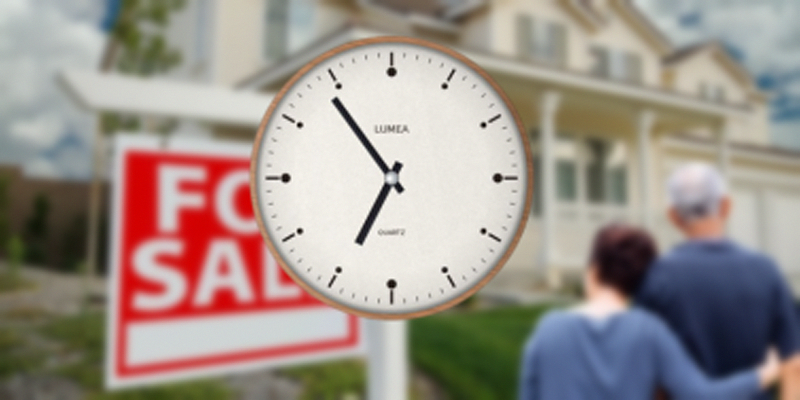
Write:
6,54
